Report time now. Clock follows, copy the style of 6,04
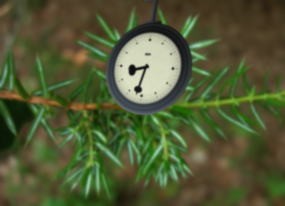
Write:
8,32
